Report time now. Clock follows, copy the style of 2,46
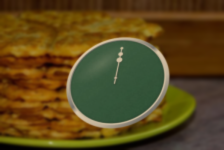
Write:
12,00
